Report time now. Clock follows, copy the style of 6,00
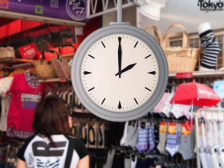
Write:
2,00
